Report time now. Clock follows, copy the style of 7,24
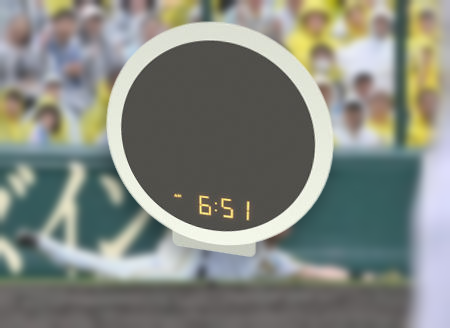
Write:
6,51
